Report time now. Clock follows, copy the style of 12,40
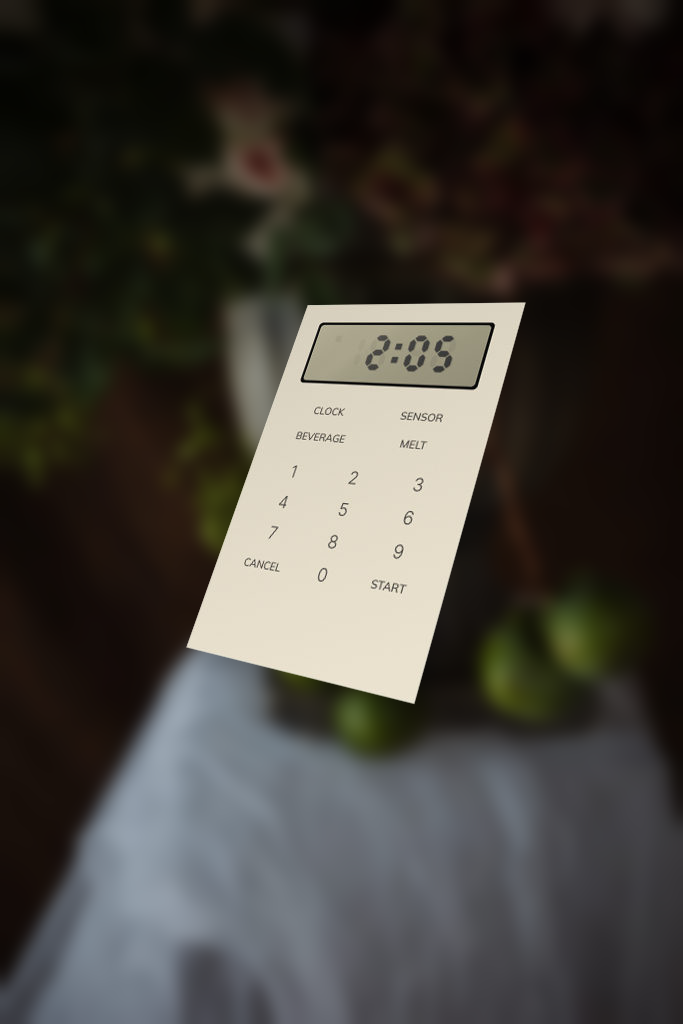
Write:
2,05
